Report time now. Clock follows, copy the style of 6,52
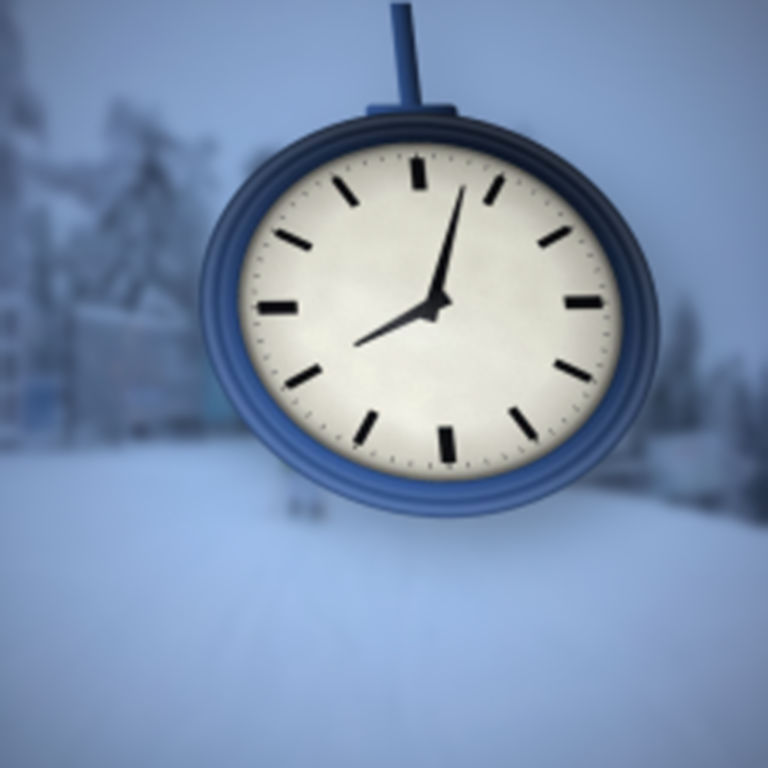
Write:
8,03
